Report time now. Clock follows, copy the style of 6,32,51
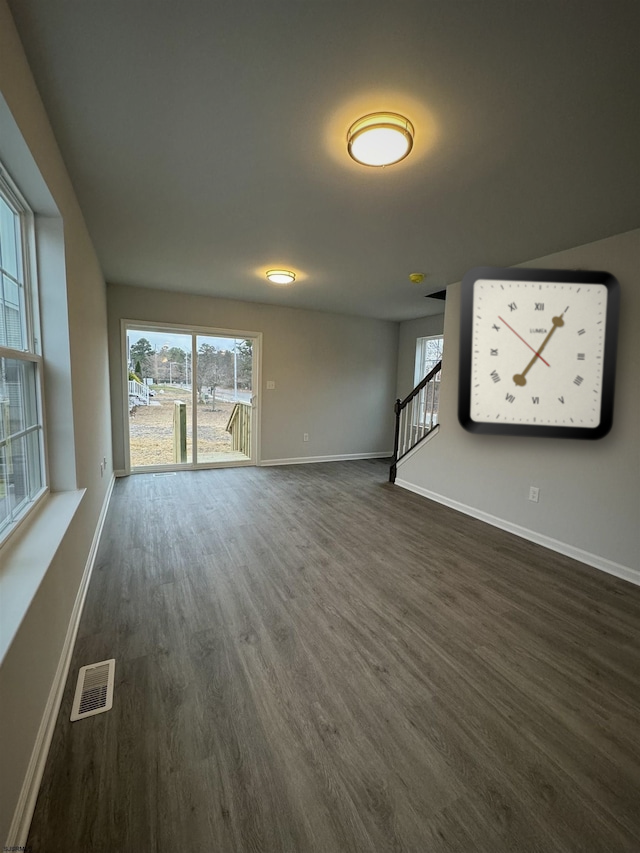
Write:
7,04,52
